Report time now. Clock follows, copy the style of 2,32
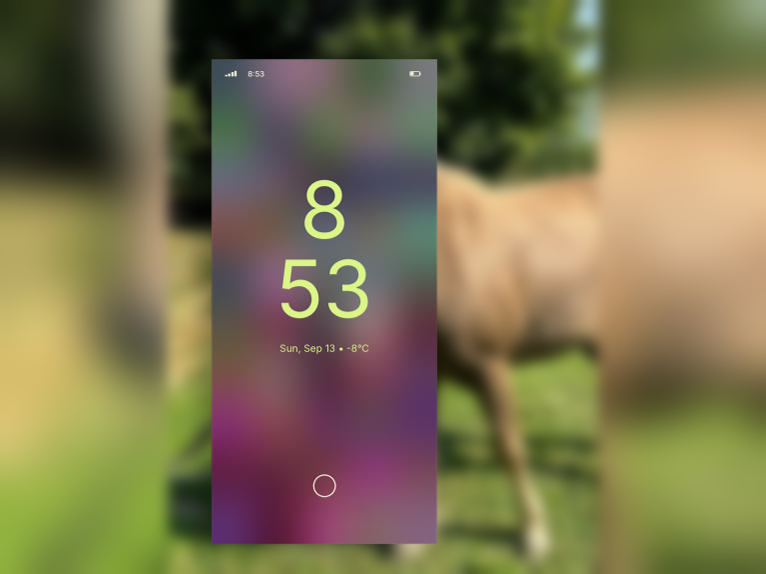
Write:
8,53
